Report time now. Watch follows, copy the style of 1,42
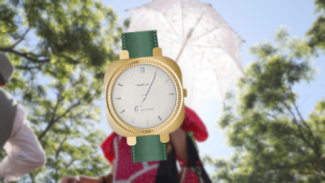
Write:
7,05
